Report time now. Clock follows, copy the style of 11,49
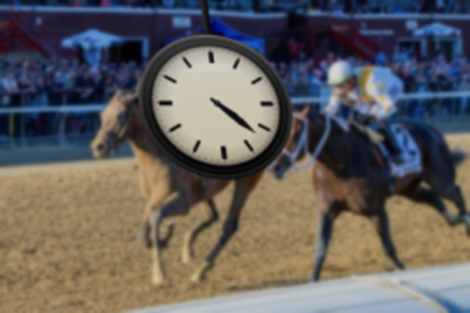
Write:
4,22
